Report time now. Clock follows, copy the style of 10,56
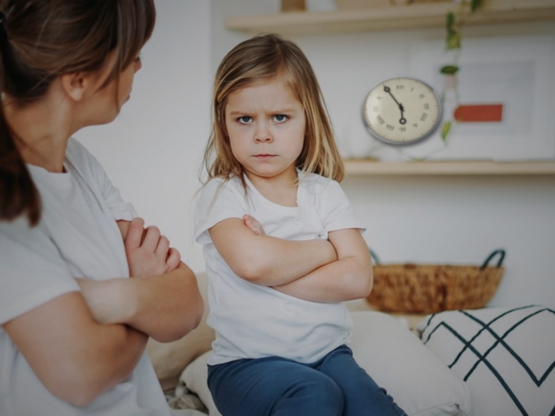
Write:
5,55
